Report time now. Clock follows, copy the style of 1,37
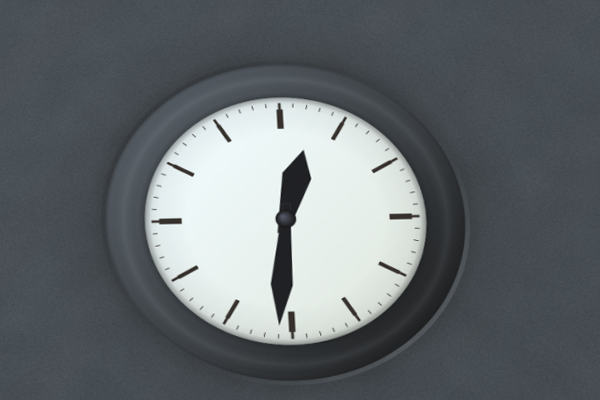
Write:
12,31
